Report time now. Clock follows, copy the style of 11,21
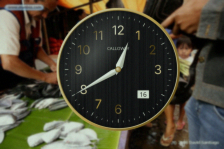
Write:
12,40
